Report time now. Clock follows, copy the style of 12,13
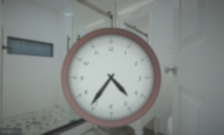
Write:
4,36
